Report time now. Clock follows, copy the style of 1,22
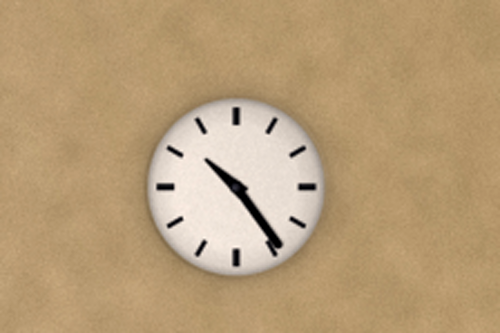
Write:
10,24
